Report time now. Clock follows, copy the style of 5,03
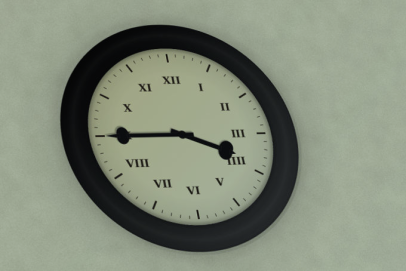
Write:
3,45
